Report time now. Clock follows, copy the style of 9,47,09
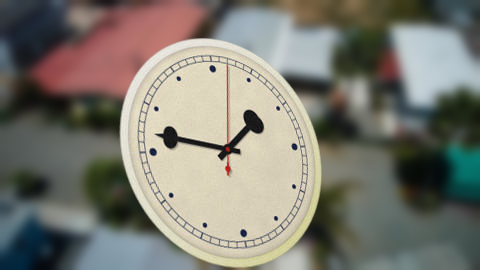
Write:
1,47,02
